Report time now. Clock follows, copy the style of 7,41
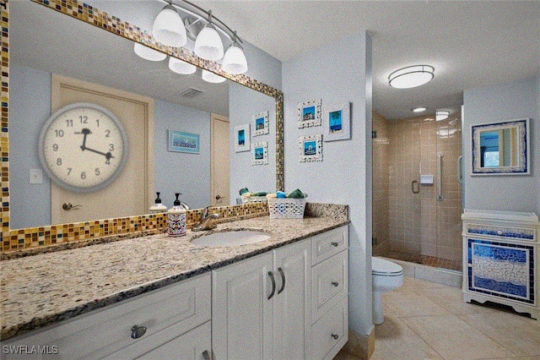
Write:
12,18
